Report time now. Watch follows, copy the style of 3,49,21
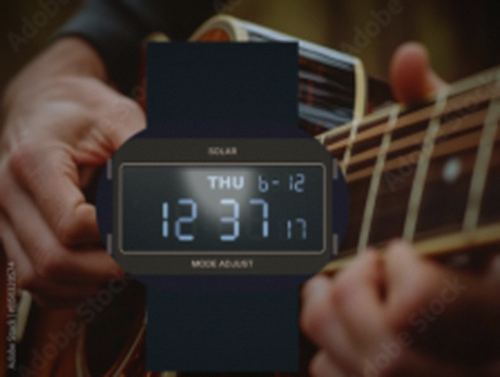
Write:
12,37,17
